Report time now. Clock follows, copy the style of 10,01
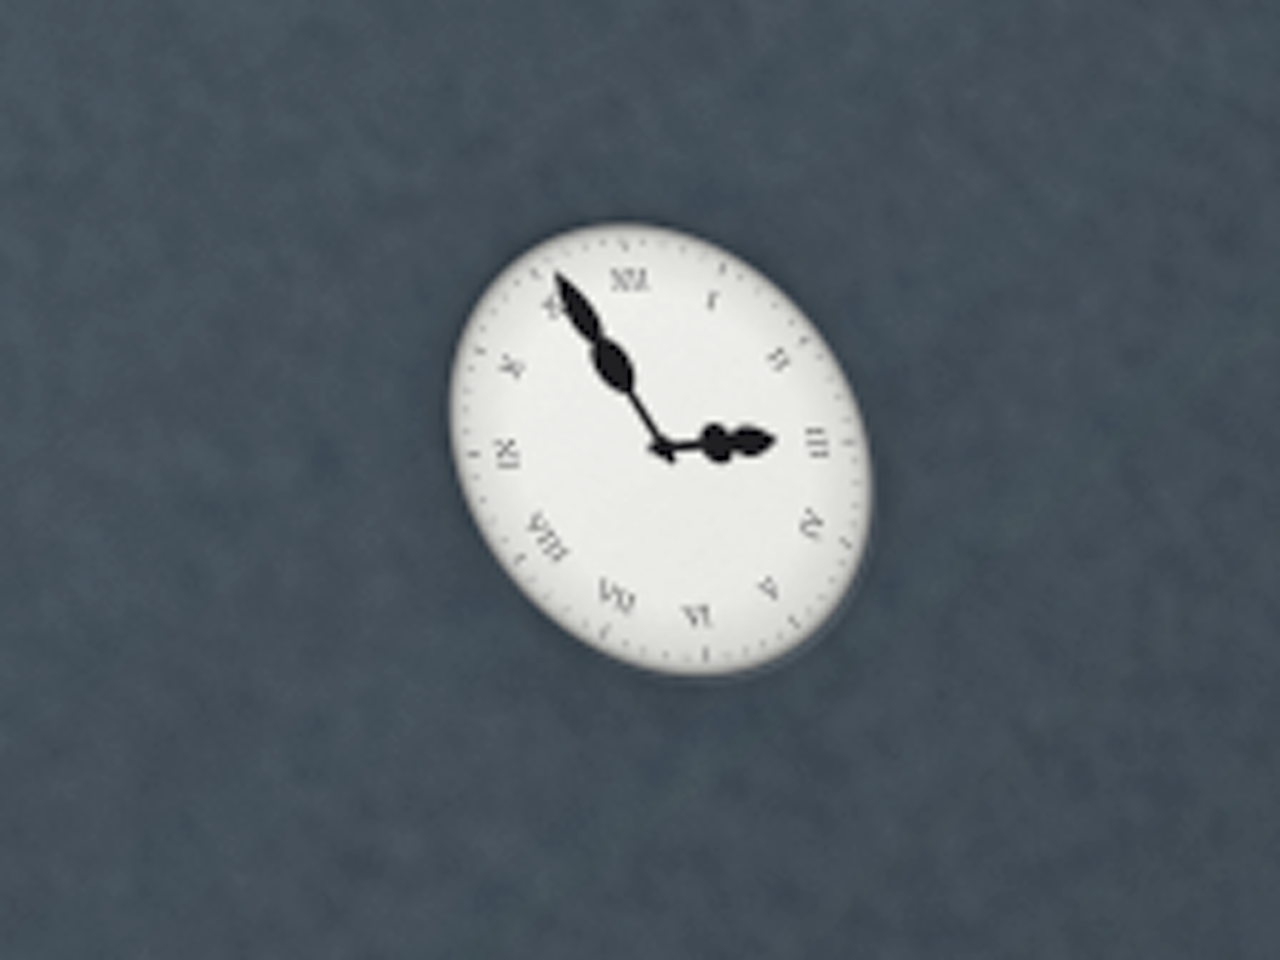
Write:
2,56
